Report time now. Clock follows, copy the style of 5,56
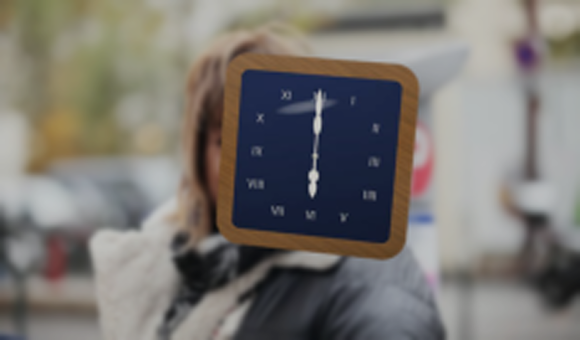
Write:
6,00
